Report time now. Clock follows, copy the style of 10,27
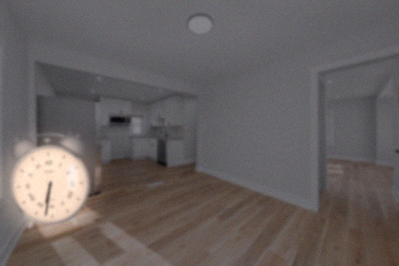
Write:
6,32
